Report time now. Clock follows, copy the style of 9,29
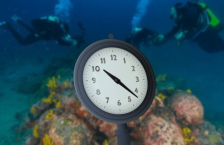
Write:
10,22
